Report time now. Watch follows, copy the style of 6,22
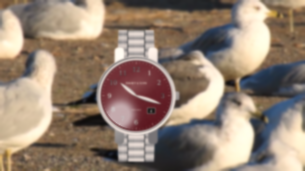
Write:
10,18
